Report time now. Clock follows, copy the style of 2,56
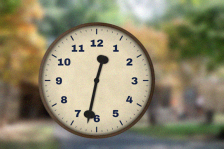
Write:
12,32
